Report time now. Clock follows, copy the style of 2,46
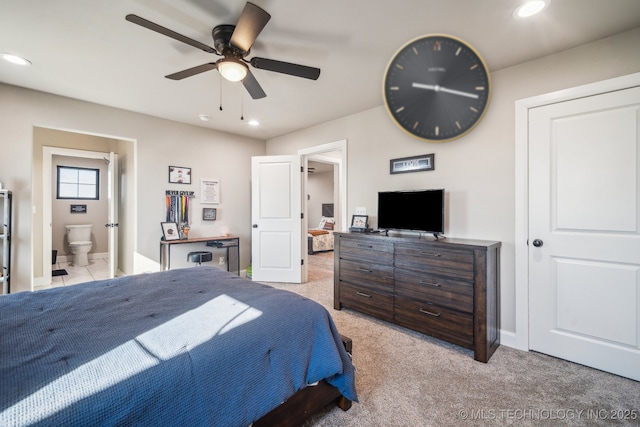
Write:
9,17
